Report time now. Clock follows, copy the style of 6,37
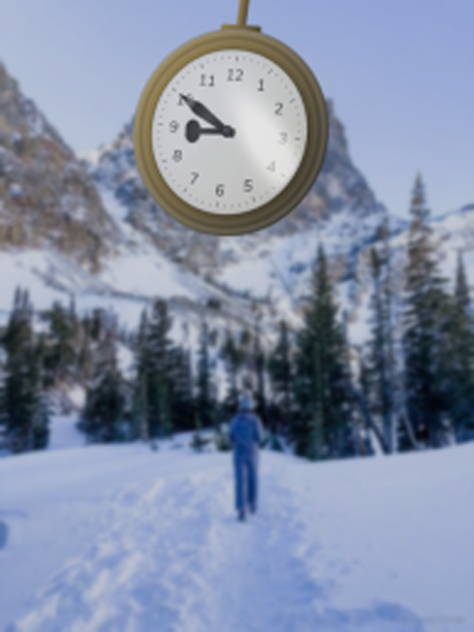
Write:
8,50
